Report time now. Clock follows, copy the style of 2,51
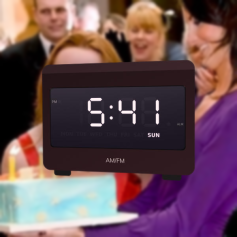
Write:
5,41
